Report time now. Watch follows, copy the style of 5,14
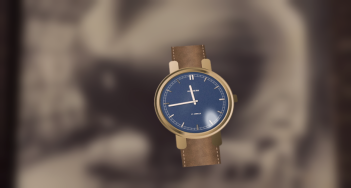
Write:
11,44
